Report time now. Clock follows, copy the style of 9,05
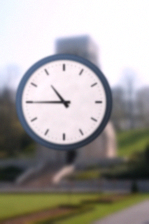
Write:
10,45
